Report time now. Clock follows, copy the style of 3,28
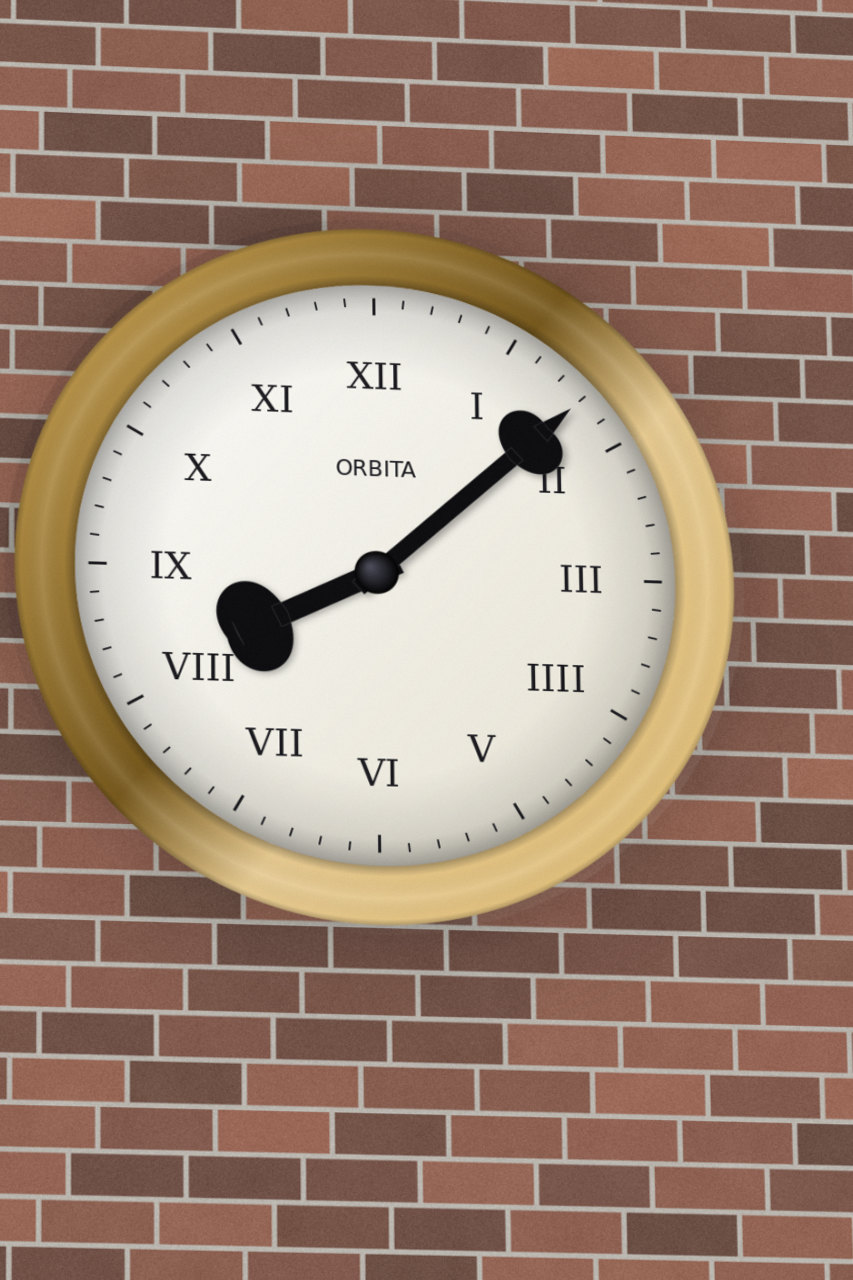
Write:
8,08
